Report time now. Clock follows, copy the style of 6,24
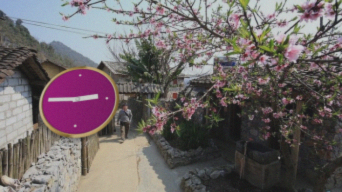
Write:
2,45
